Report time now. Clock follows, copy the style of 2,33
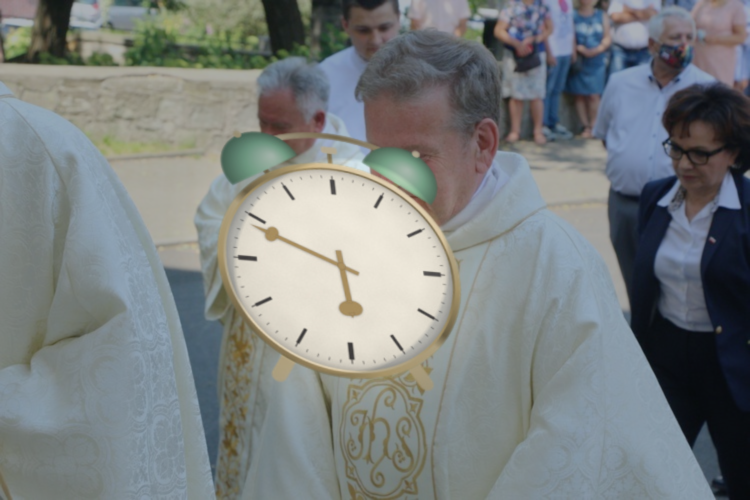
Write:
5,49
